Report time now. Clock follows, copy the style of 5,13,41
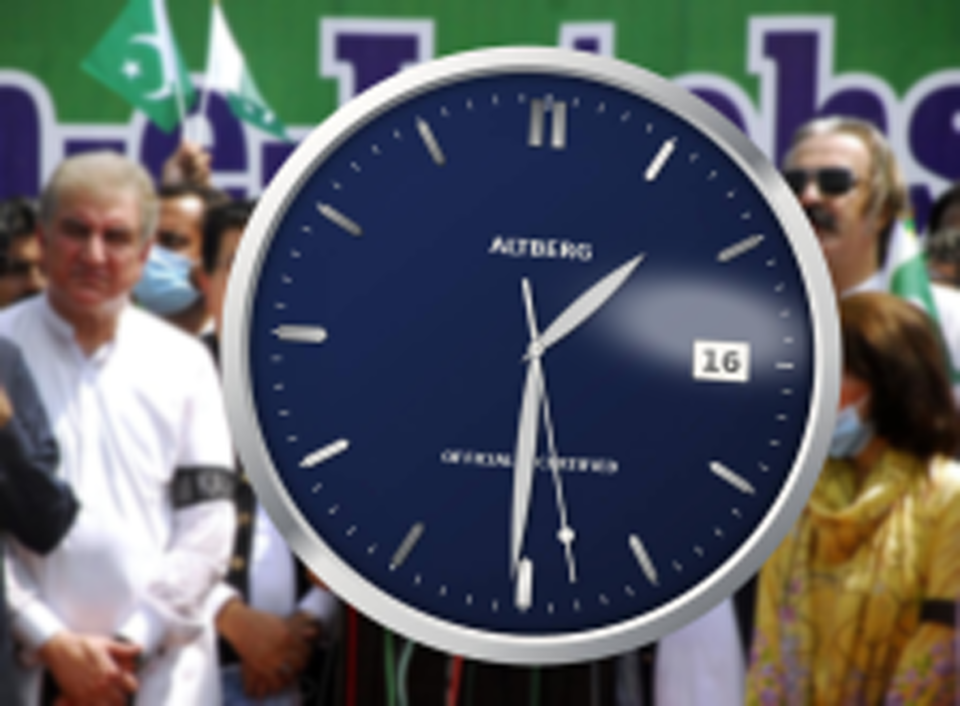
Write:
1,30,28
